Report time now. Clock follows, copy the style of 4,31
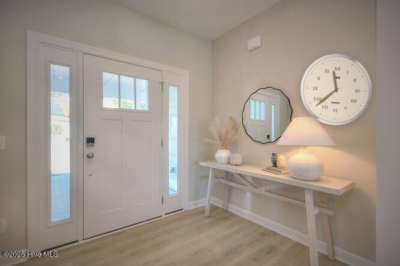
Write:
11,38
